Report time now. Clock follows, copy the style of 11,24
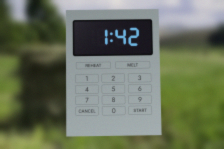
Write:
1,42
